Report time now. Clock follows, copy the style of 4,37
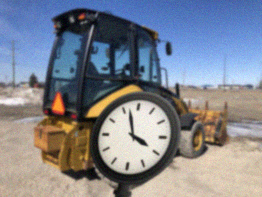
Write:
3,57
